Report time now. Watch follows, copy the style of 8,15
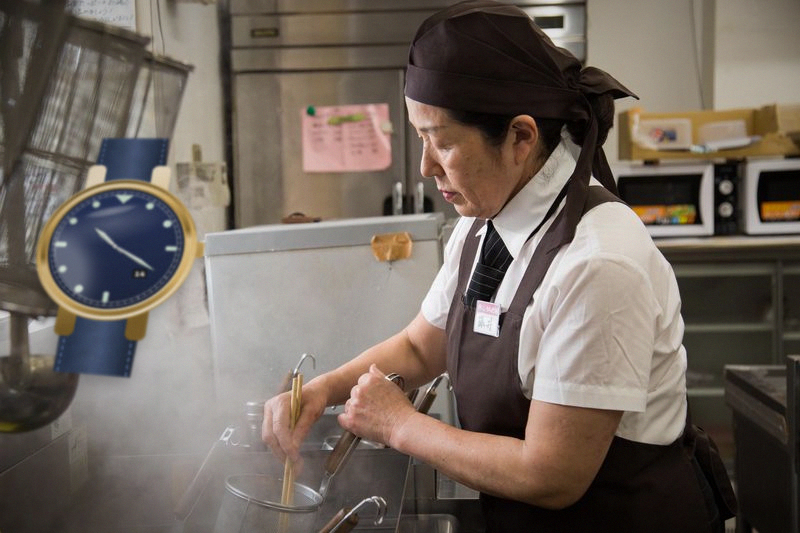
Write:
10,20
